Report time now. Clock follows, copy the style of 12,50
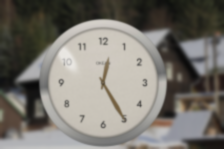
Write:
12,25
